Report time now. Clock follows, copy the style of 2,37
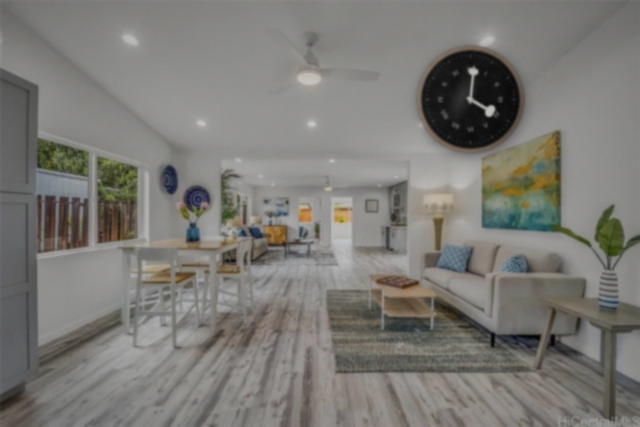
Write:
4,01
